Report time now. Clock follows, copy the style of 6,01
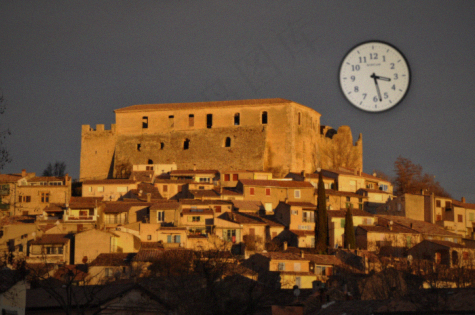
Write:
3,28
